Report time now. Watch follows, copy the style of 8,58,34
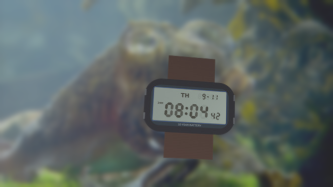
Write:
8,04,42
